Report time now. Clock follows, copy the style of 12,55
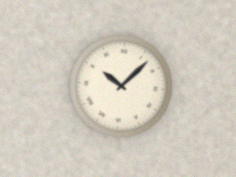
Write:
10,07
